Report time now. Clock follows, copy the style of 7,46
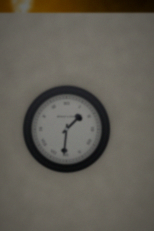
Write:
1,31
